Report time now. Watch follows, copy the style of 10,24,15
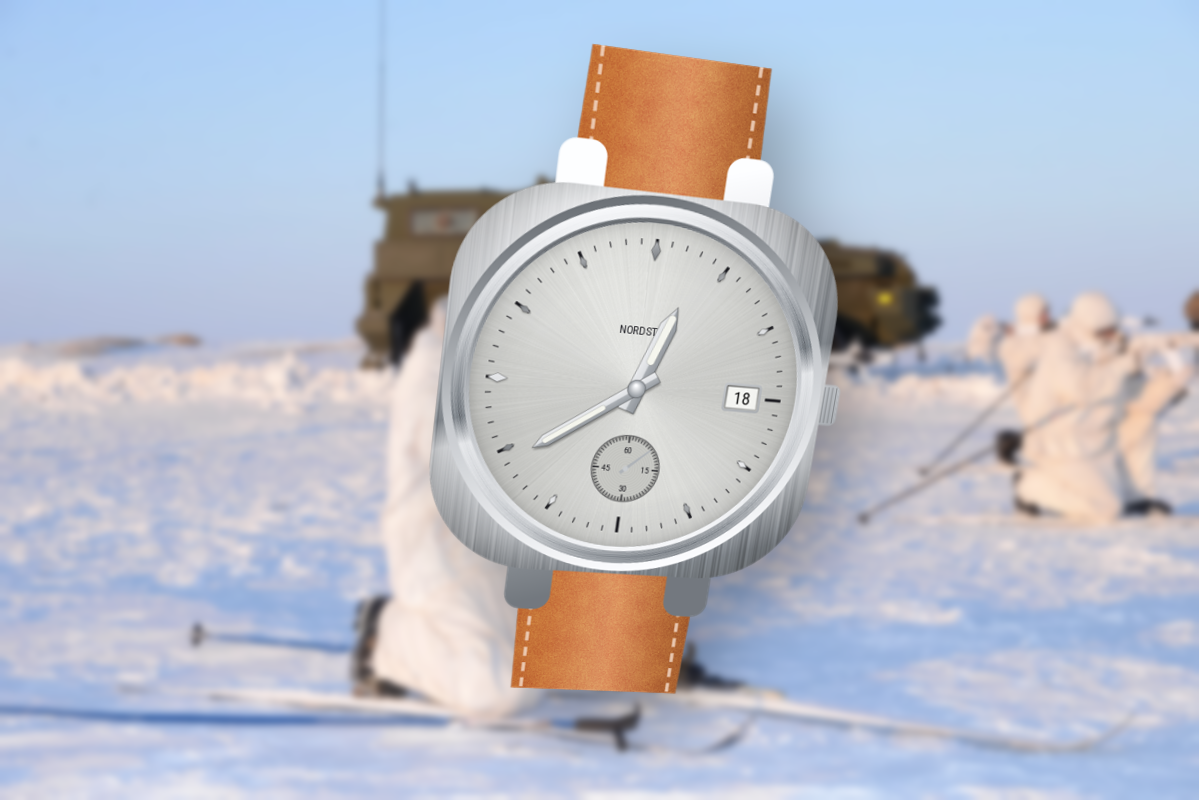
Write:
12,39,08
